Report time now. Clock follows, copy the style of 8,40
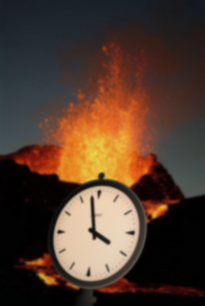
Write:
3,58
